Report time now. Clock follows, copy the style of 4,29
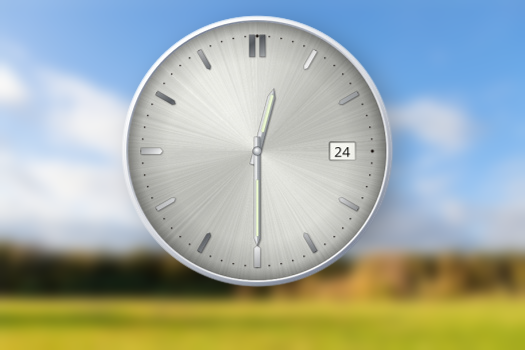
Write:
12,30
